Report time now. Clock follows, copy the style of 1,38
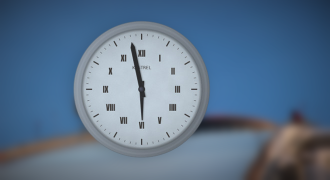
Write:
5,58
